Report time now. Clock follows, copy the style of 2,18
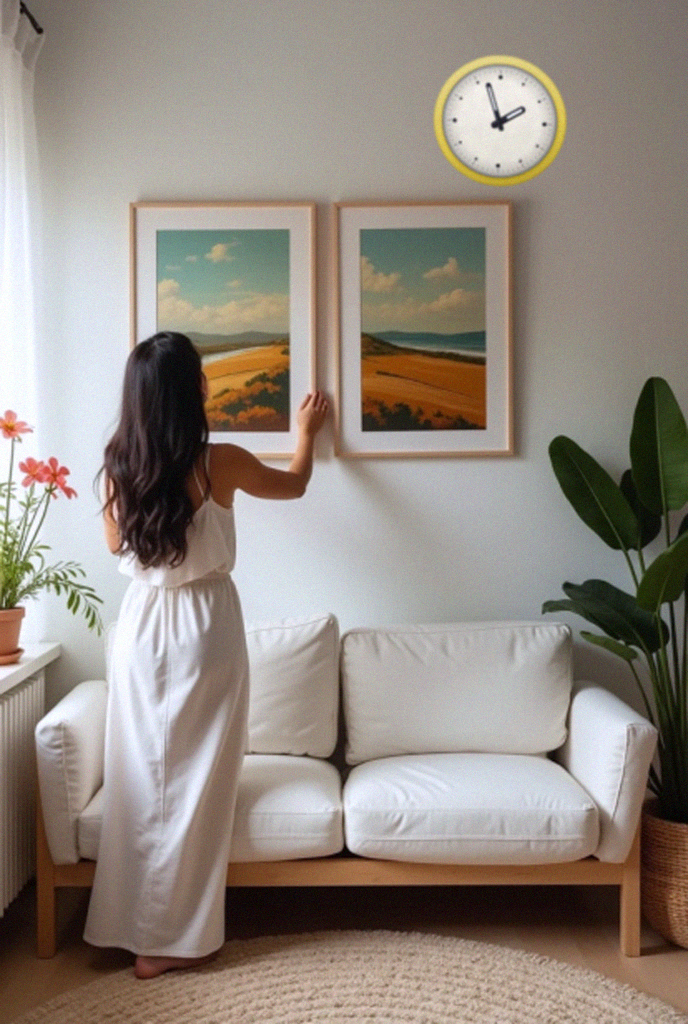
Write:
1,57
